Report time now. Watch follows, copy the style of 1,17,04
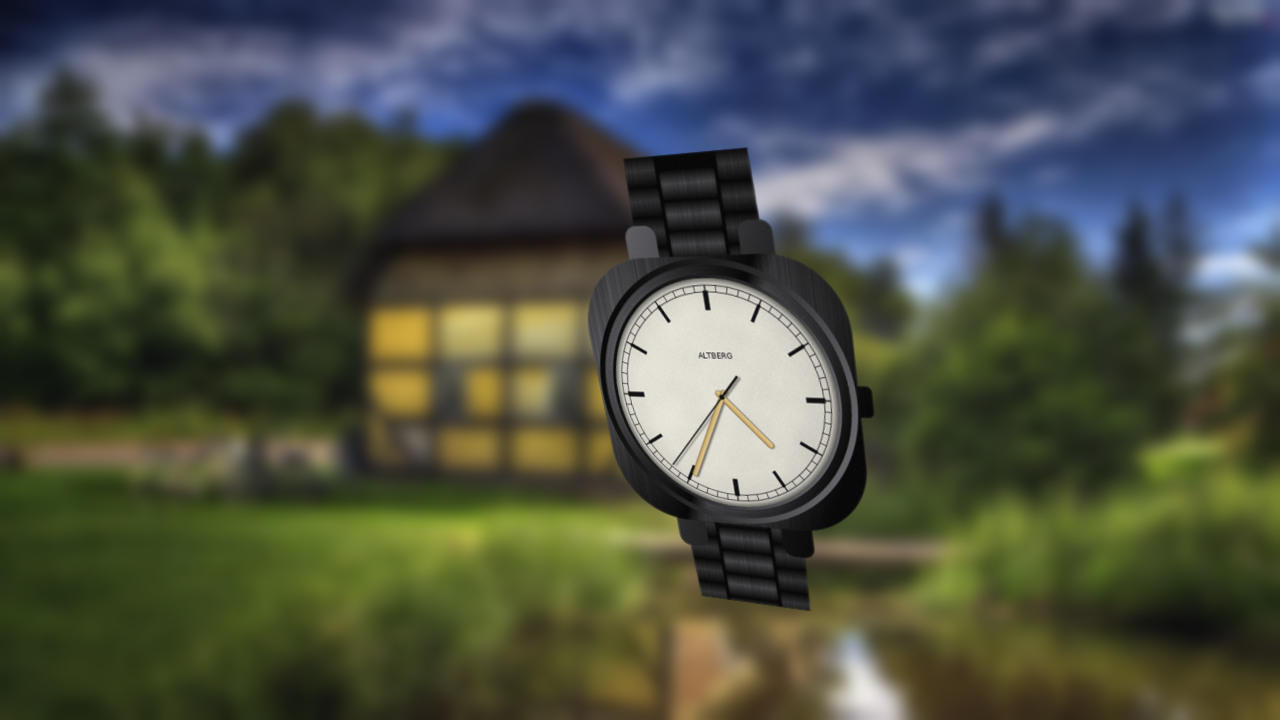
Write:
4,34,37
